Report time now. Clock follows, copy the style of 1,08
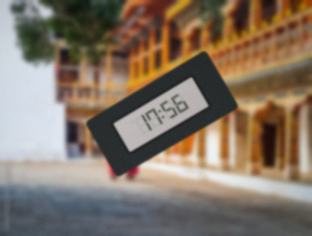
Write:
17,56
